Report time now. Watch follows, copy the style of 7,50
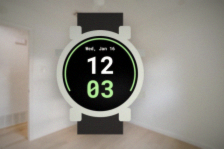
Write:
12,03
